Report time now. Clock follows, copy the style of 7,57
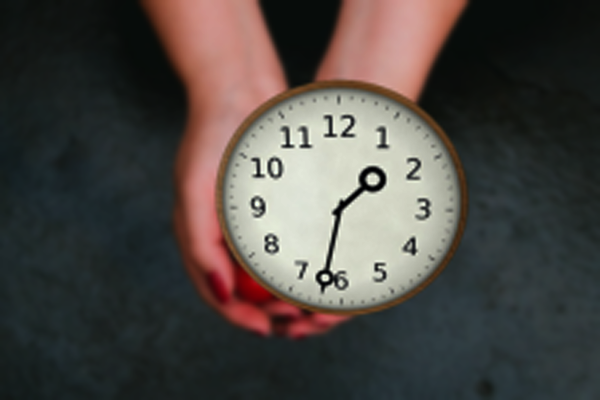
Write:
1,32
